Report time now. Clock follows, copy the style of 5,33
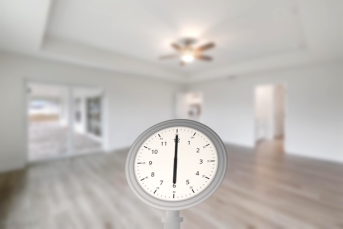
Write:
6,00
